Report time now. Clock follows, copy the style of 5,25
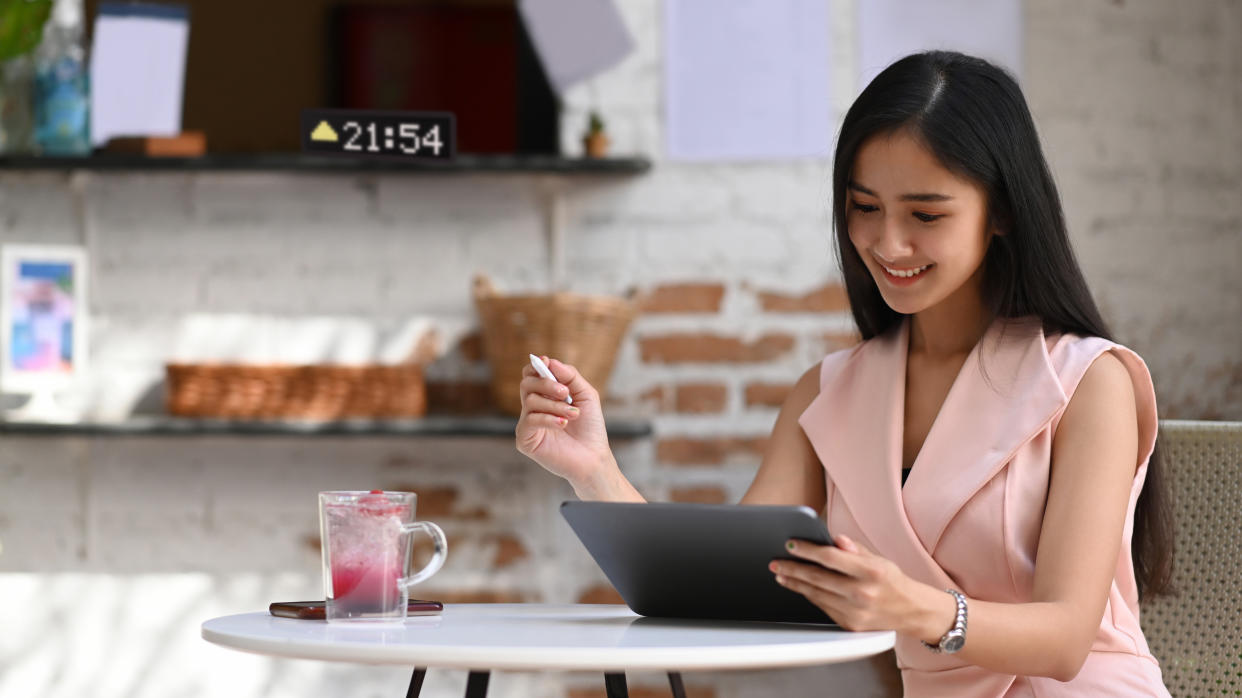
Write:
21,54
